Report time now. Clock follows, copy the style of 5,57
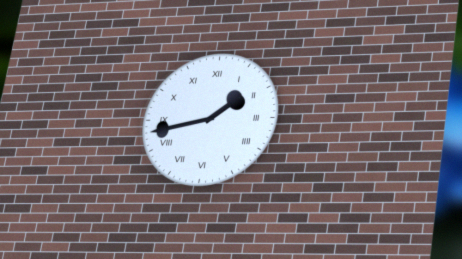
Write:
1,43
